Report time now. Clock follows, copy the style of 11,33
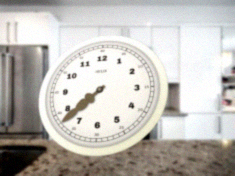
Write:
7,38
